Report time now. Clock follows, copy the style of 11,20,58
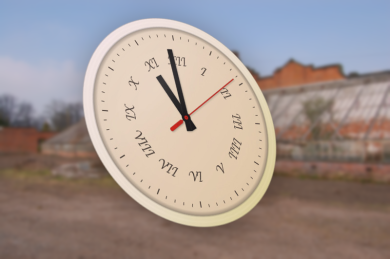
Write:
10,59,09
